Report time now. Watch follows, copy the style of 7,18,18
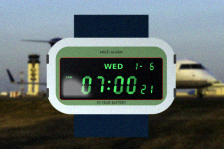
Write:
7,00,21
